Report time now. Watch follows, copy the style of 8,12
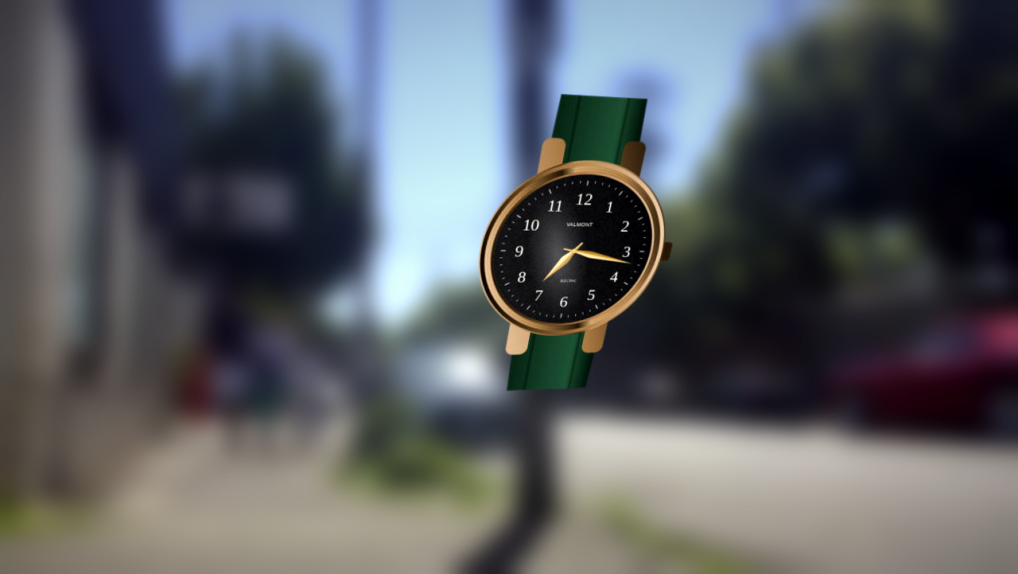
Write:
7,17
